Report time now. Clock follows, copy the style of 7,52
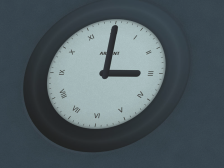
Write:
3,00
